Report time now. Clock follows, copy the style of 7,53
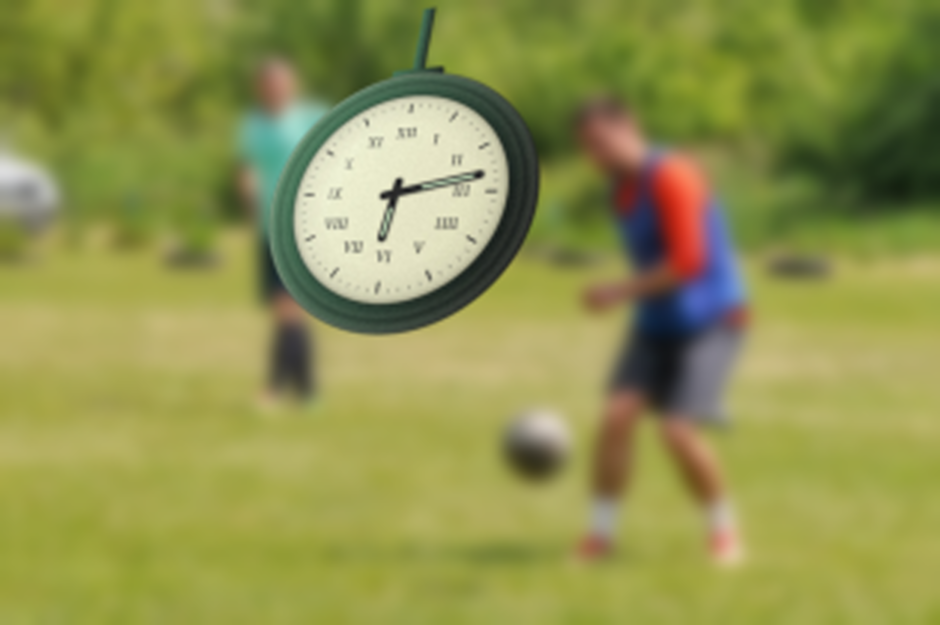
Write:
6,13
